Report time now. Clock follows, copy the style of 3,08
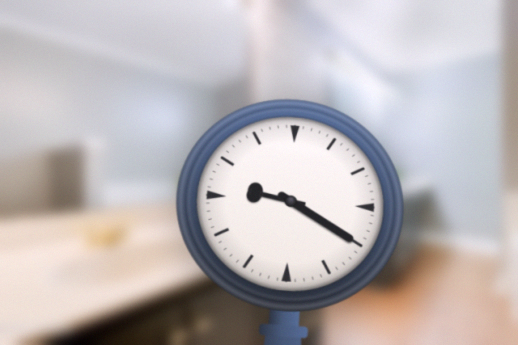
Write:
9,20
